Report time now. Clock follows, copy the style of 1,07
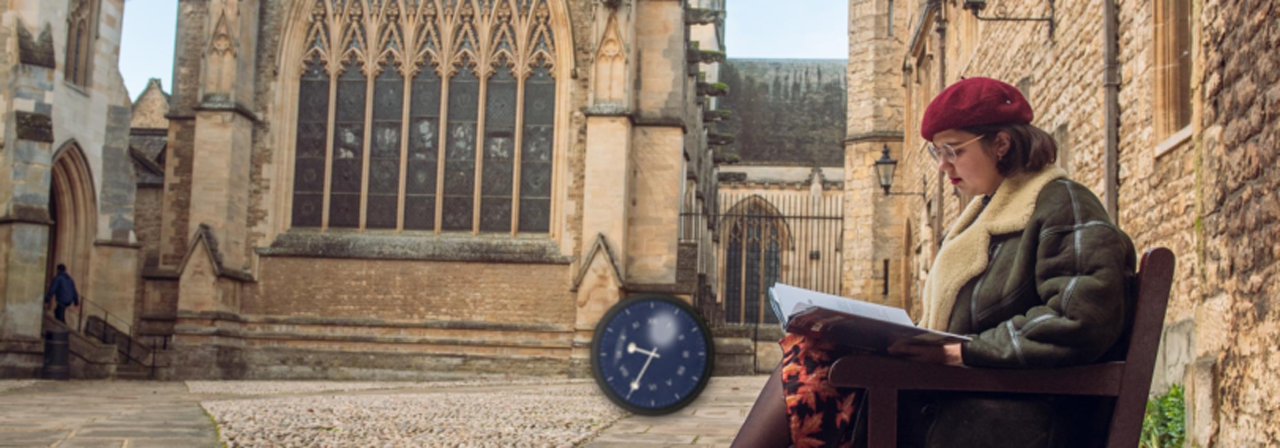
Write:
9,35
